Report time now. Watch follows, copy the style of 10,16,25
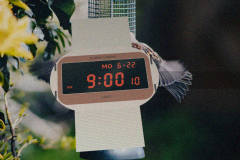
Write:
9,00,10
